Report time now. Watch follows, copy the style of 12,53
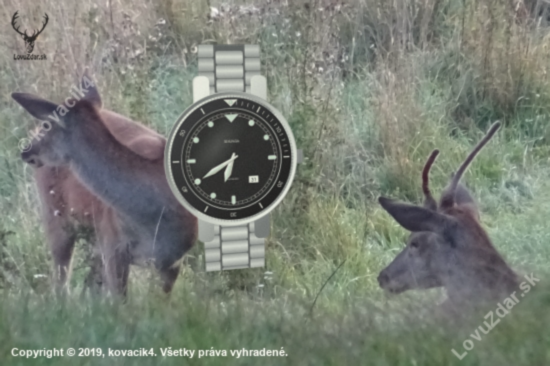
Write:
6,40
